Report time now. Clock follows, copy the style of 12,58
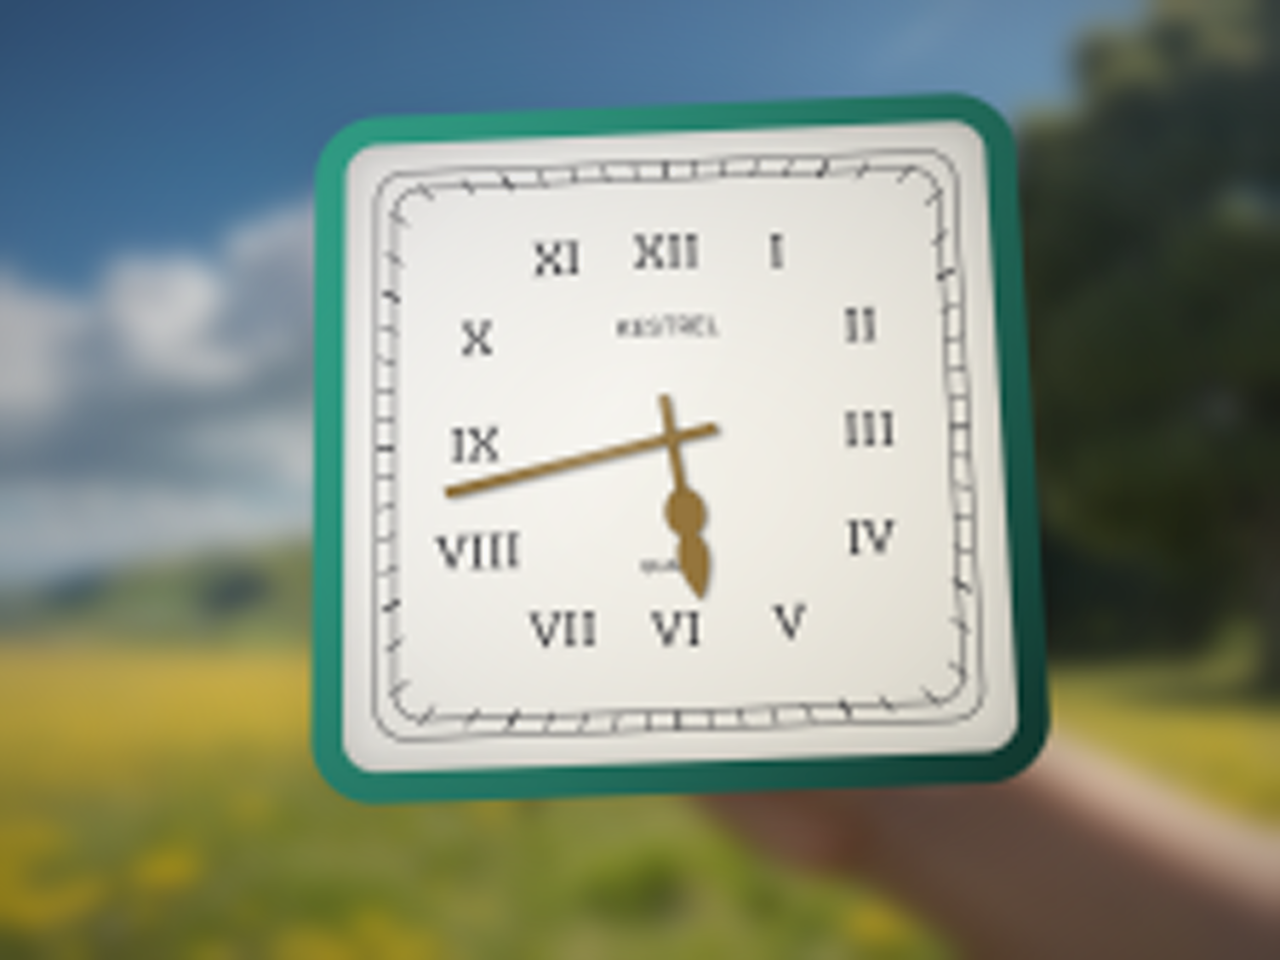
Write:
5,43
